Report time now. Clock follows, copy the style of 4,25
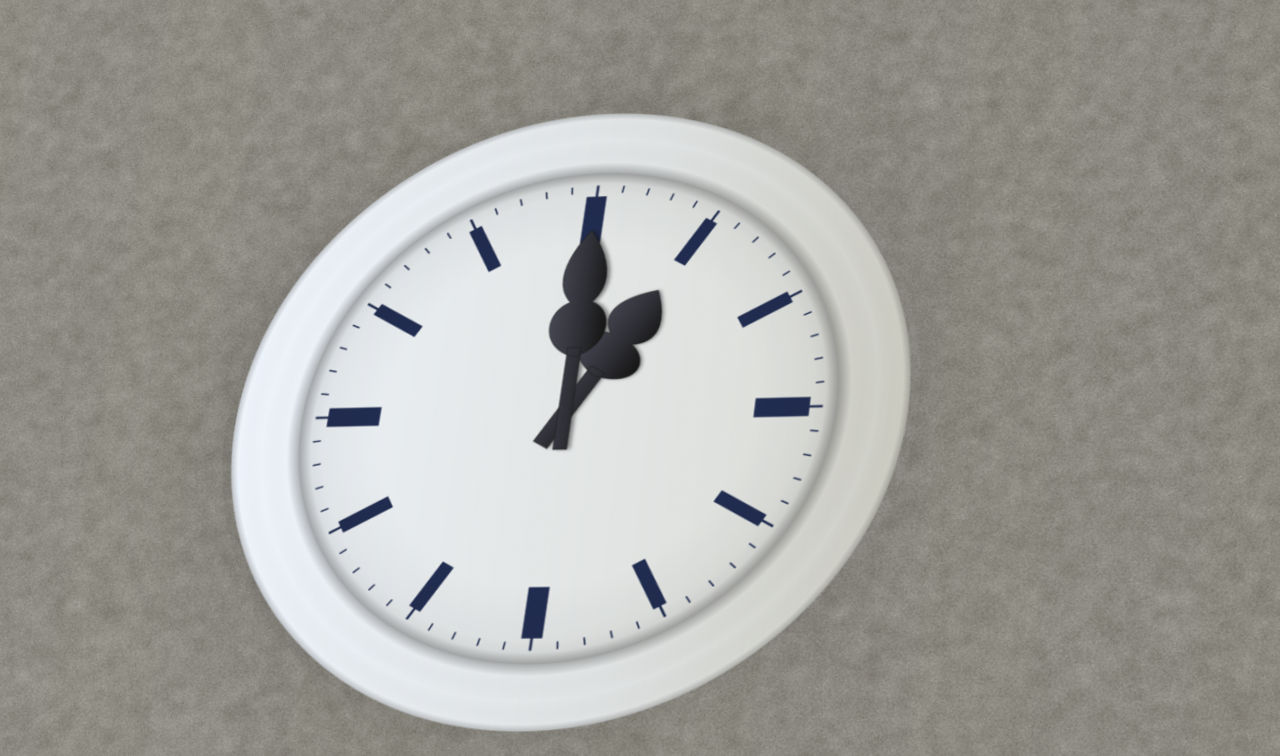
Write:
1,00
